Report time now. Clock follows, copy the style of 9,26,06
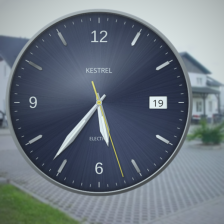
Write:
5,36,27
